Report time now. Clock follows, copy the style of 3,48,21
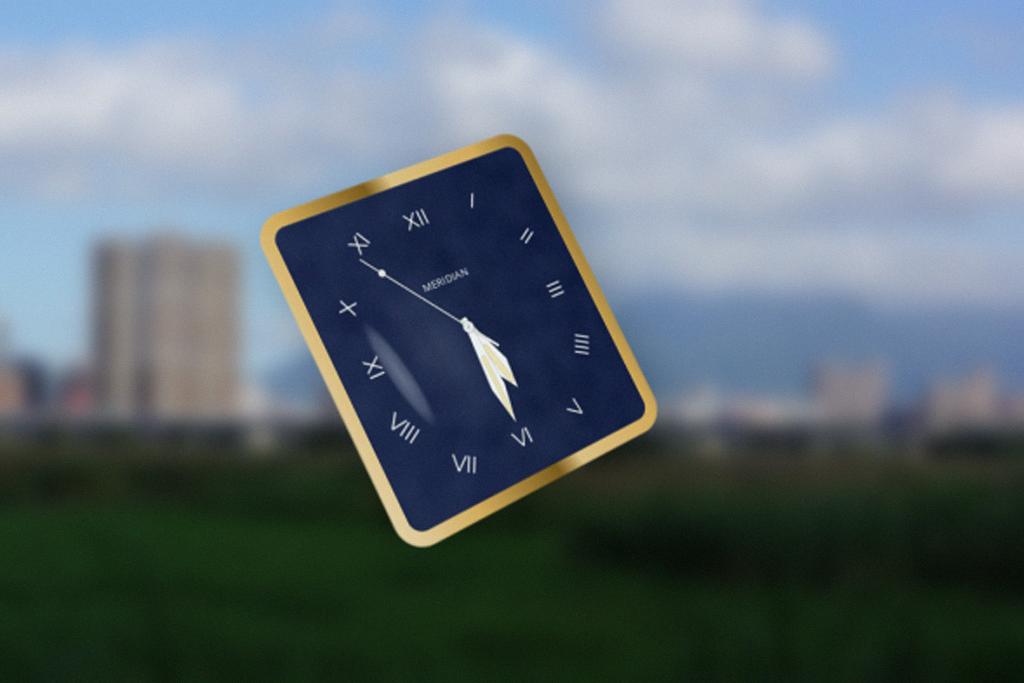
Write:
5,29,54
